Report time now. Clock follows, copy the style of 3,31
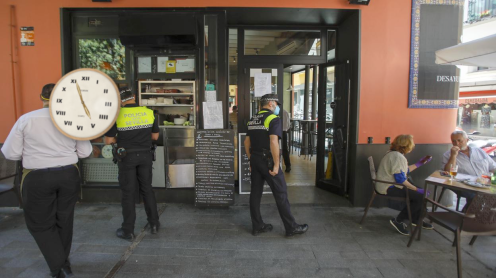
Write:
4,56
